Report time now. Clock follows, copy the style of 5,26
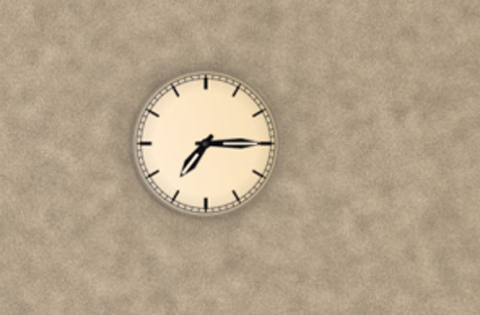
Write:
7,15
